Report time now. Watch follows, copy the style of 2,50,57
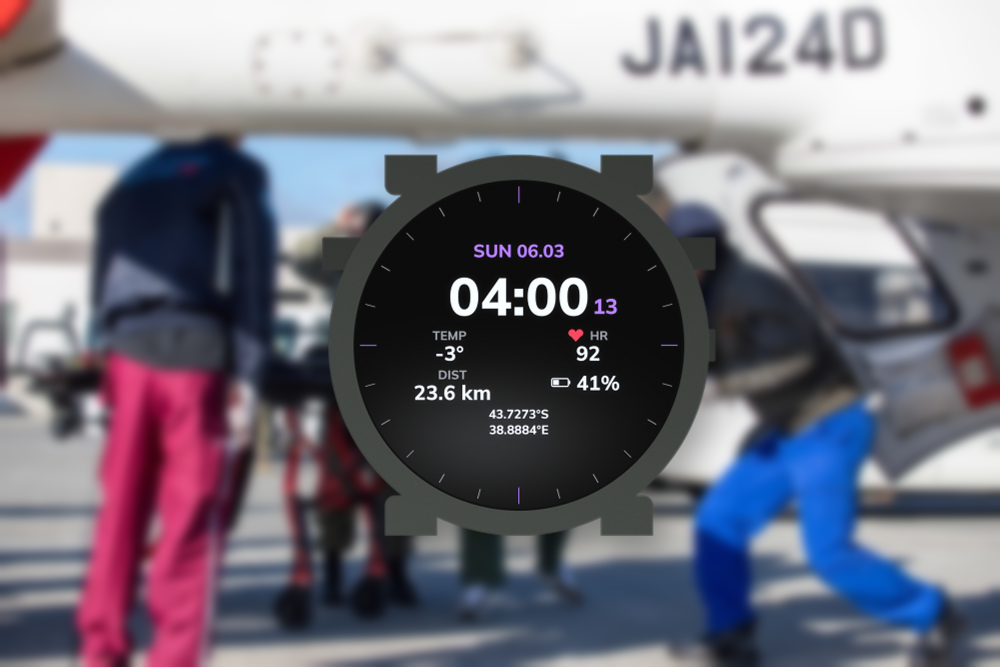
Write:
4,00,13
